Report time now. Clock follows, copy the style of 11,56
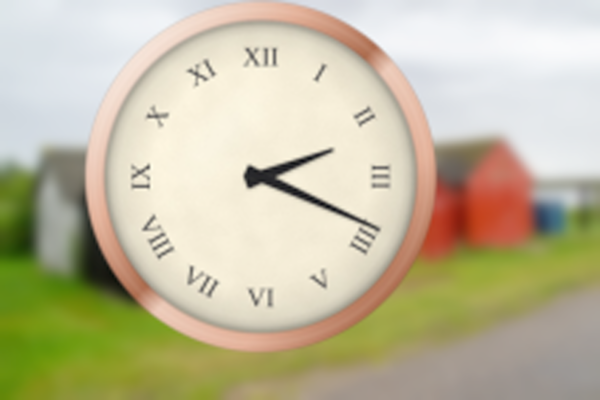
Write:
2,19
